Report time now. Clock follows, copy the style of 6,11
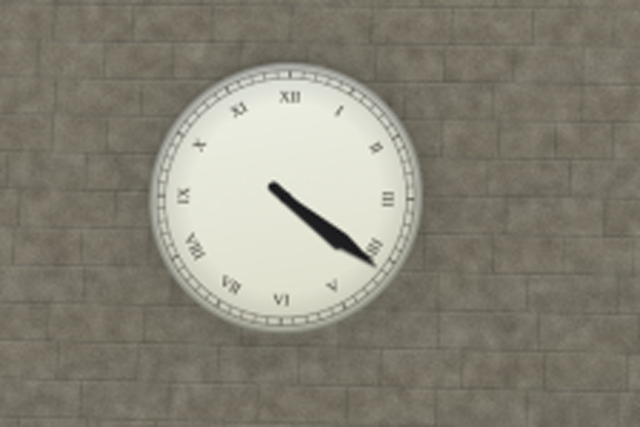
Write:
4,21
